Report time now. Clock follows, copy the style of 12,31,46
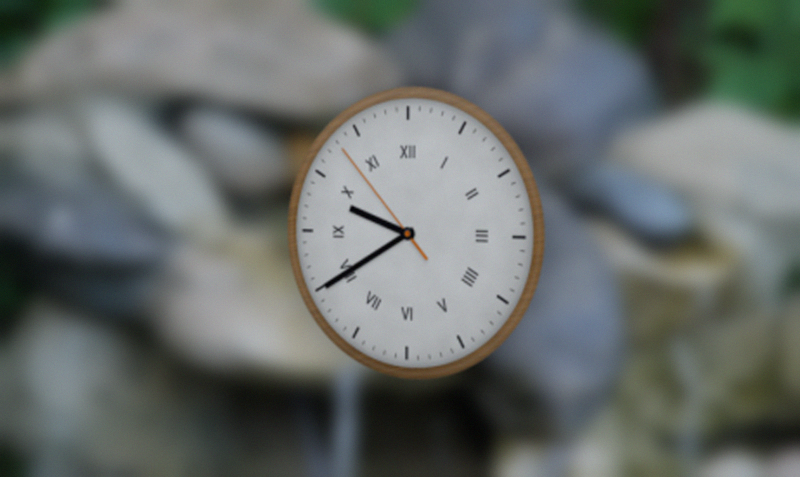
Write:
9,39,53
